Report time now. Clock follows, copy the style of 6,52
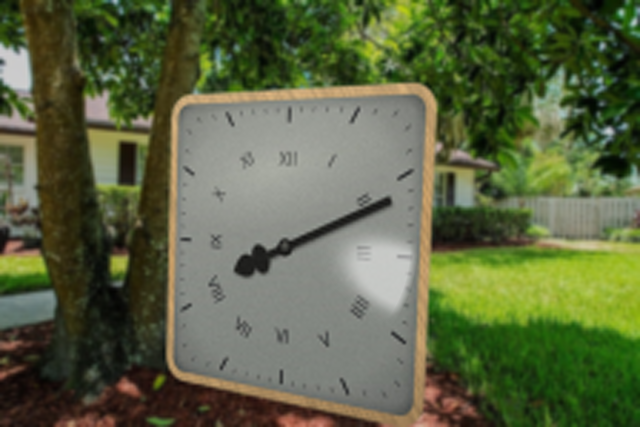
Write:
8,11
